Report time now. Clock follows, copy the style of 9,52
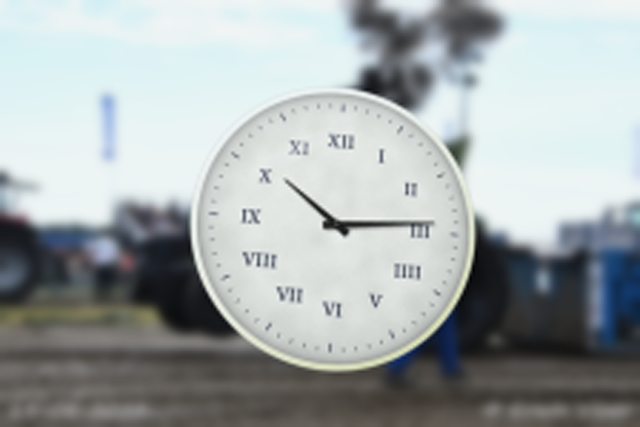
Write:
10,14
